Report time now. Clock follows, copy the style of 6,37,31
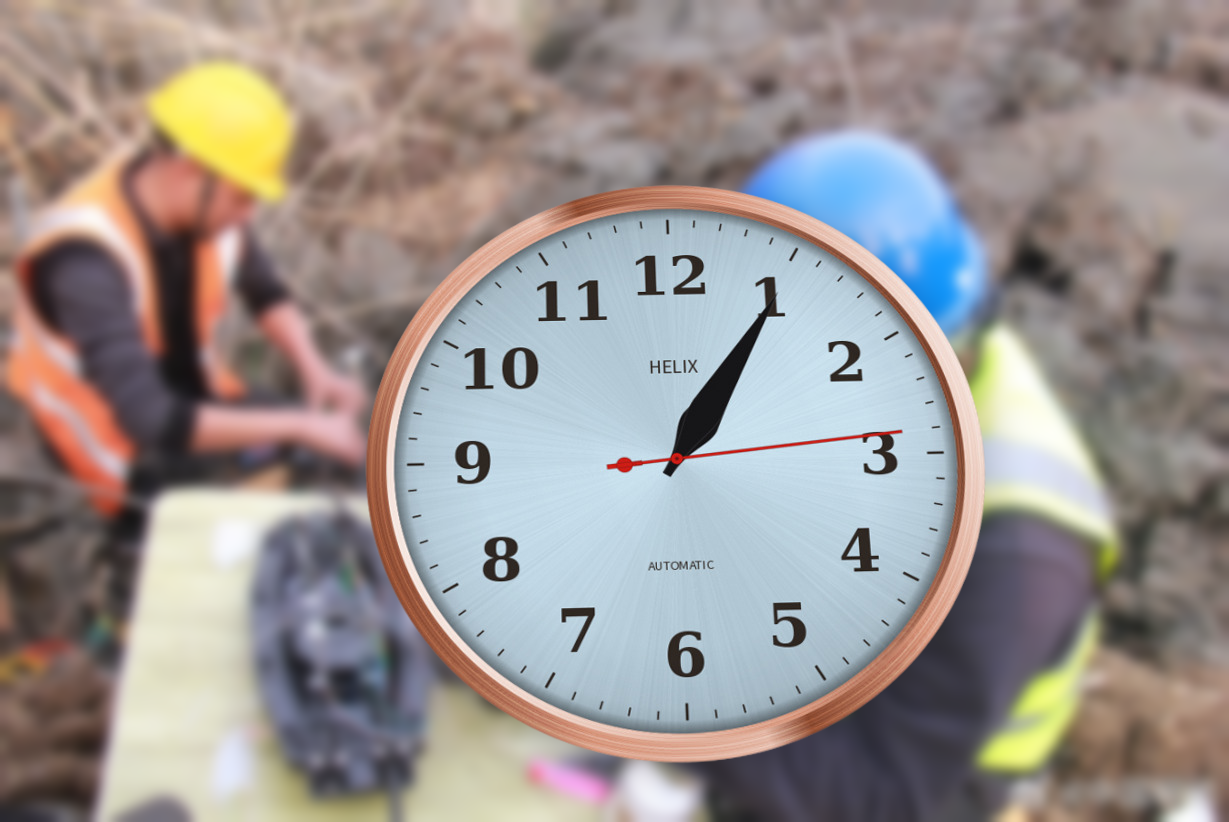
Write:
1,05,14
